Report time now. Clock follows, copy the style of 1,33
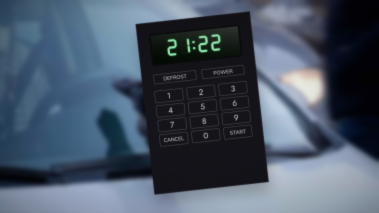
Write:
21,22
